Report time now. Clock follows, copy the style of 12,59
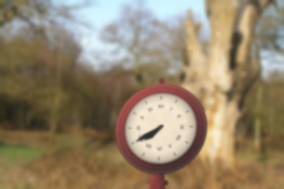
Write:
7,40
